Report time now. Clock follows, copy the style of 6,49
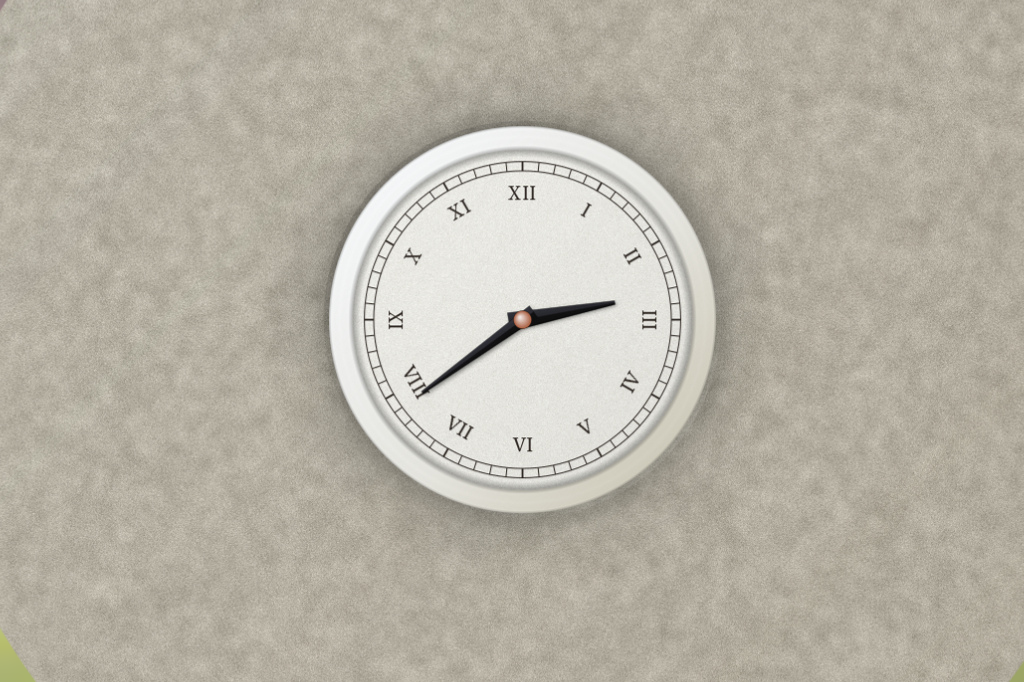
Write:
2,39
